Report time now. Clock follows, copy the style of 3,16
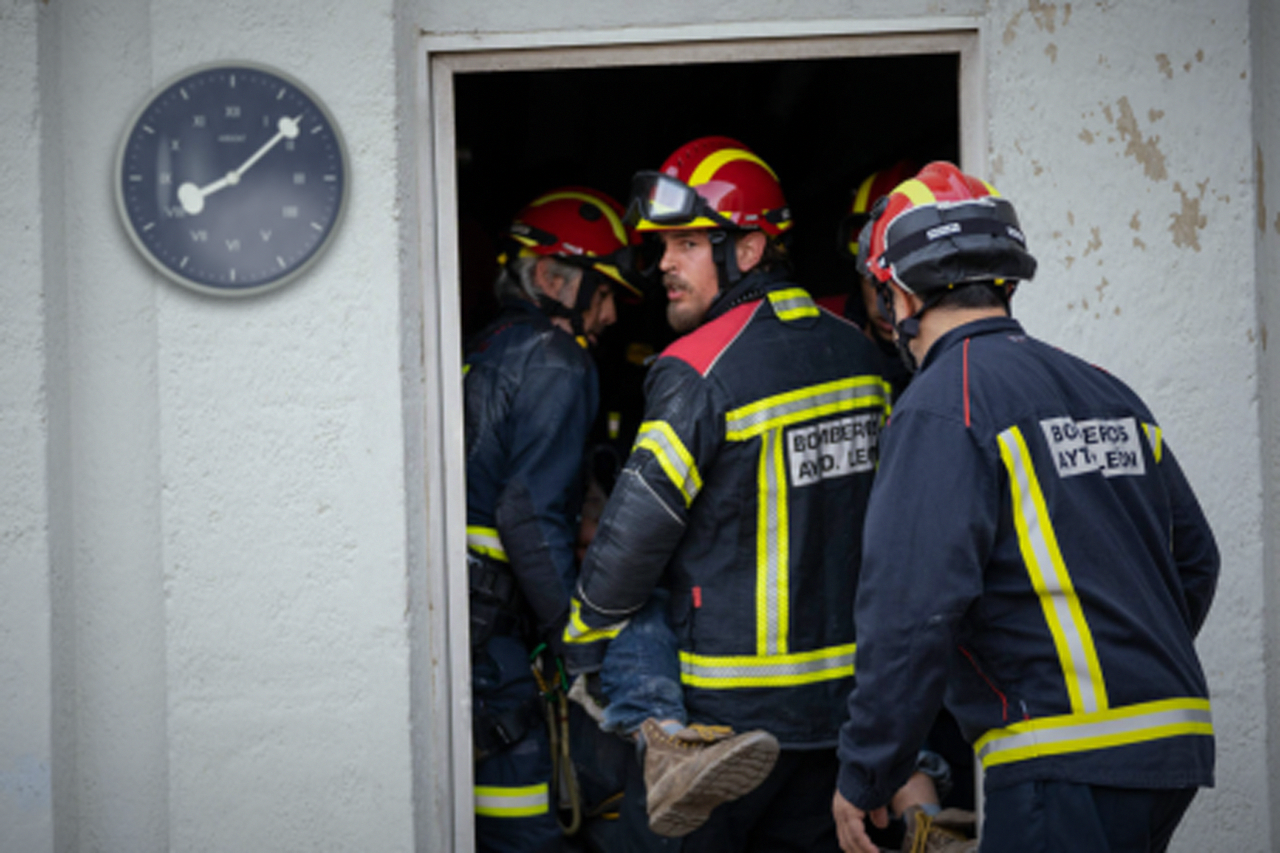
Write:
8,08
